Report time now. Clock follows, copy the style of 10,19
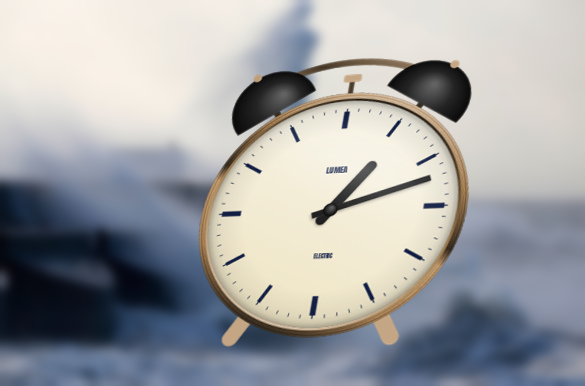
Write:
1,12
